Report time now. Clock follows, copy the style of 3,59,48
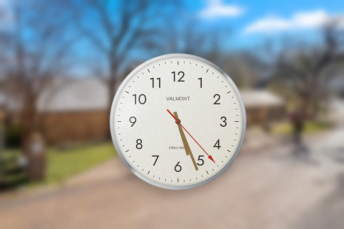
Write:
5,26,23
